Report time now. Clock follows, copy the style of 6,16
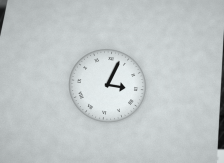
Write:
3,03
